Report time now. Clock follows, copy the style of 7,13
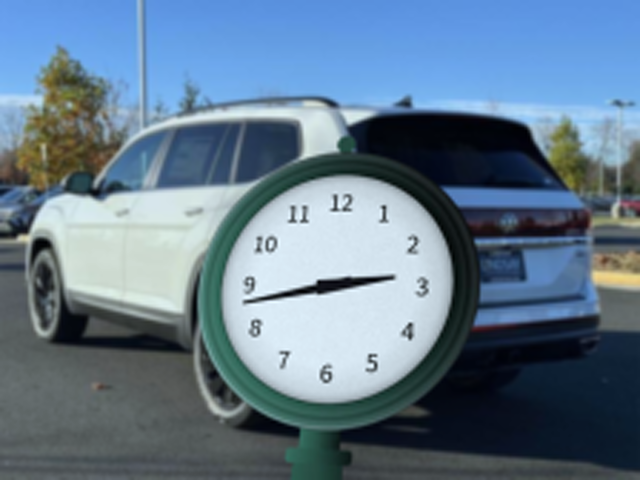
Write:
2,43
